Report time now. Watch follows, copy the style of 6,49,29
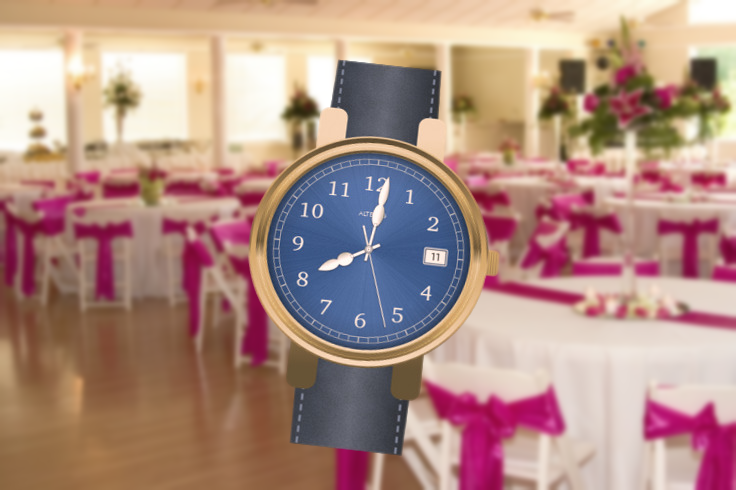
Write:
8,01,27
